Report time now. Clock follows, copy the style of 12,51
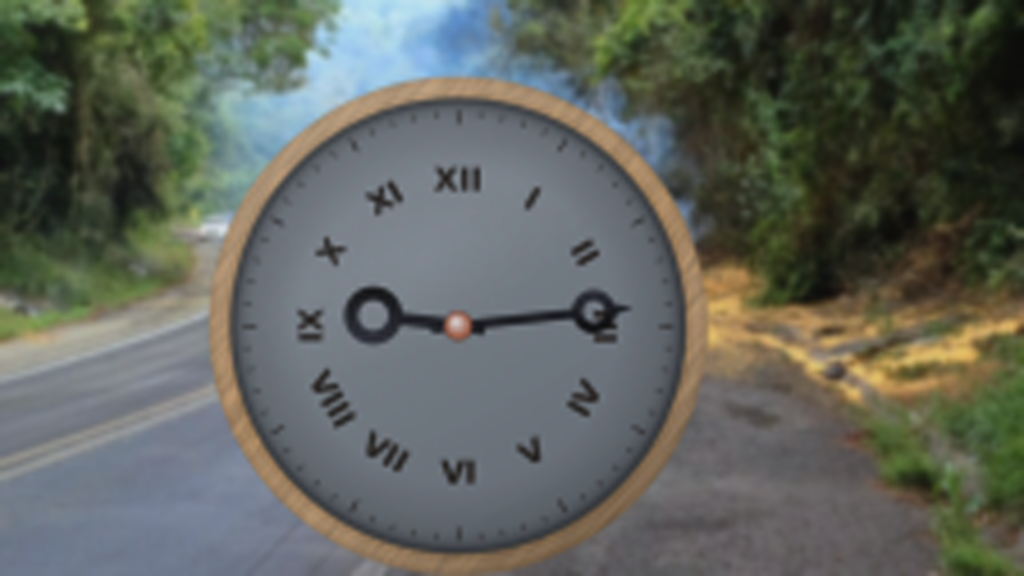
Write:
9,14
